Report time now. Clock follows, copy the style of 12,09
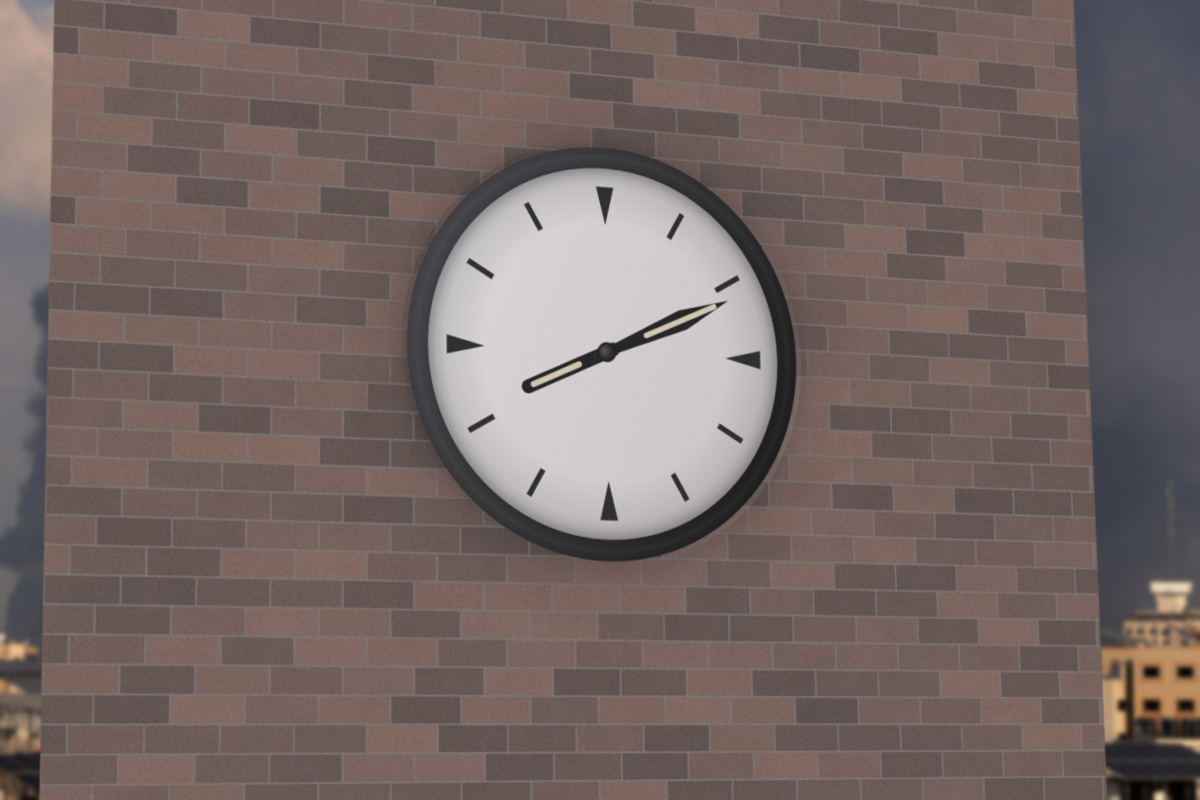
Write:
8,11
